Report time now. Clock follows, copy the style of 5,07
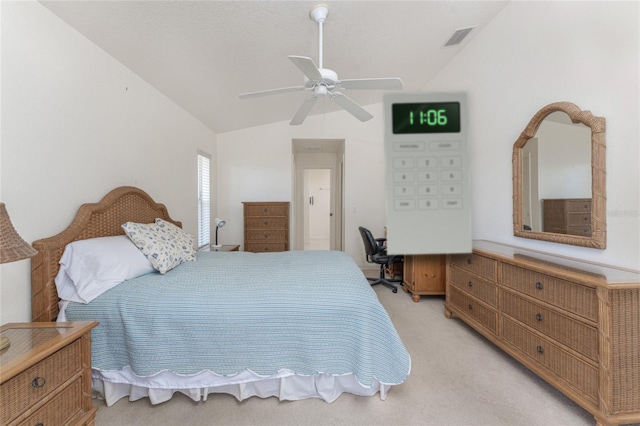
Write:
11,06
